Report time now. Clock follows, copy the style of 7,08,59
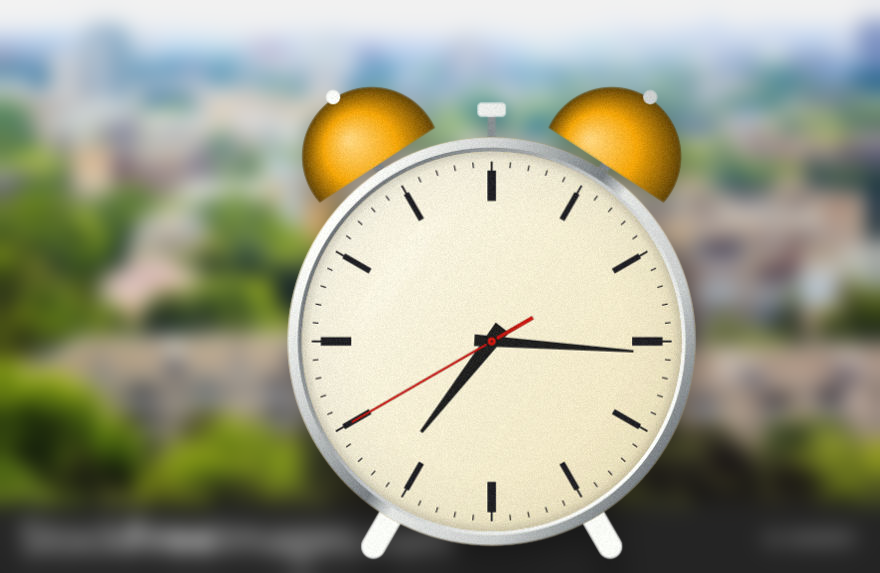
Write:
7,15,40
